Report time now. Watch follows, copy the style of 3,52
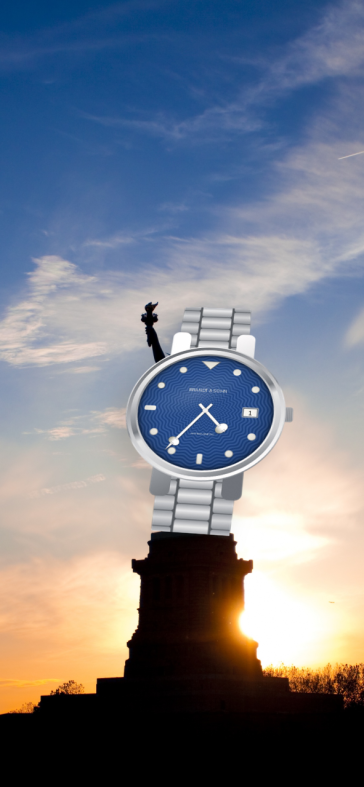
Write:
4,36
